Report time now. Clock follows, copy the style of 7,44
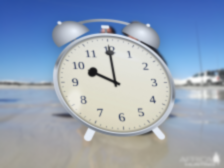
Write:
10,00
